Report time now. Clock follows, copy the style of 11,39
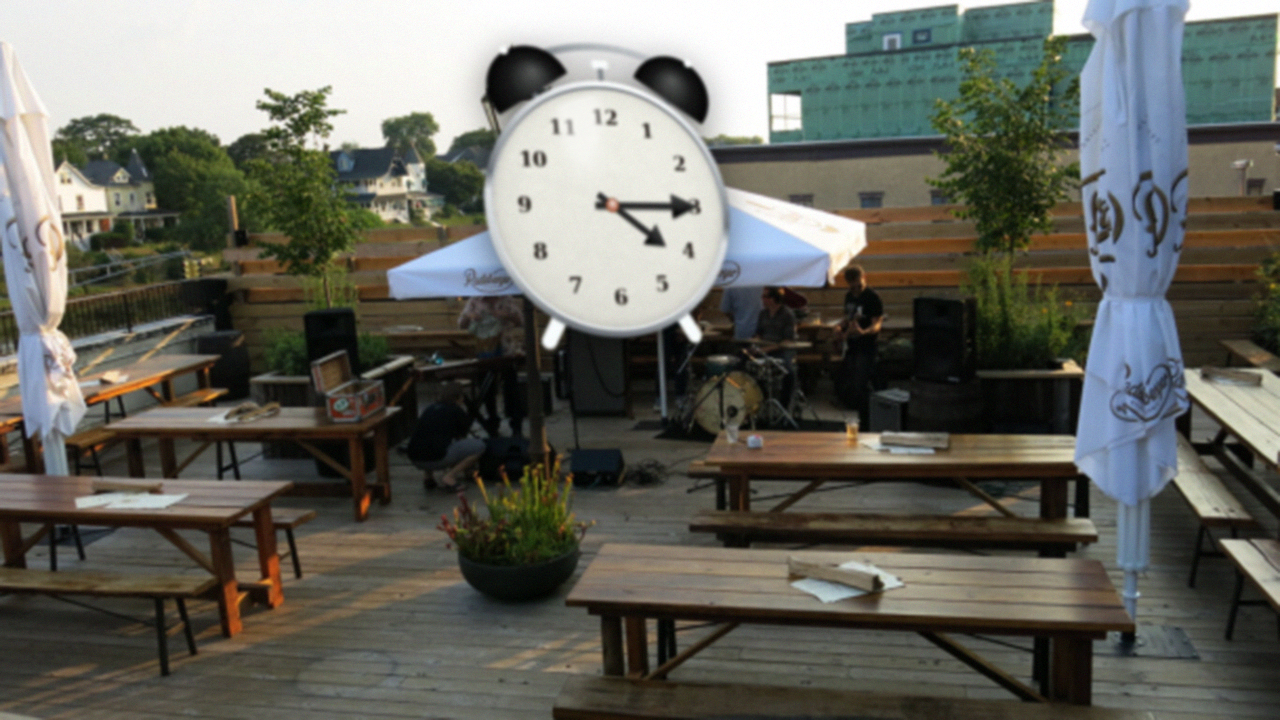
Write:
4,15
